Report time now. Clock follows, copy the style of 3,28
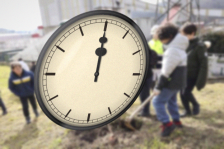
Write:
12,00
